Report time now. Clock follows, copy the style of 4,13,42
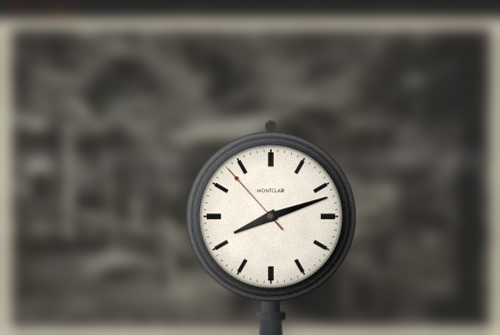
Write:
8,11,53
